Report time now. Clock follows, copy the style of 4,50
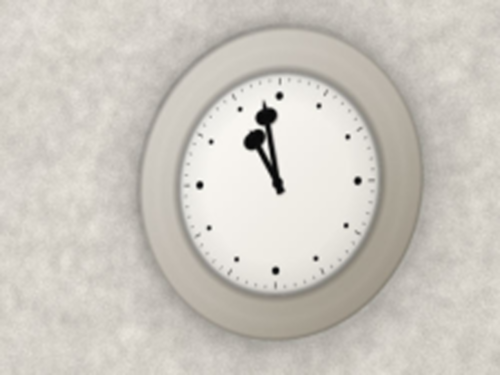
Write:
10,58
